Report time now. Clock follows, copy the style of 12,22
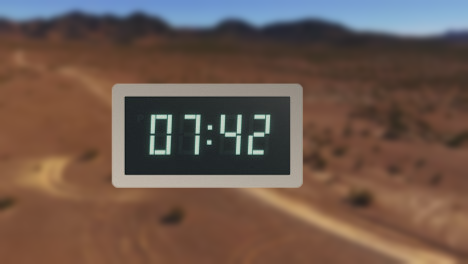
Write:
7,42
